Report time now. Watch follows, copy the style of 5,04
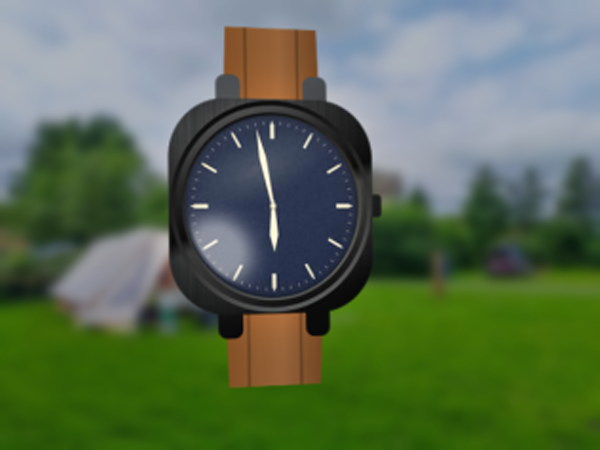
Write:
5,58
